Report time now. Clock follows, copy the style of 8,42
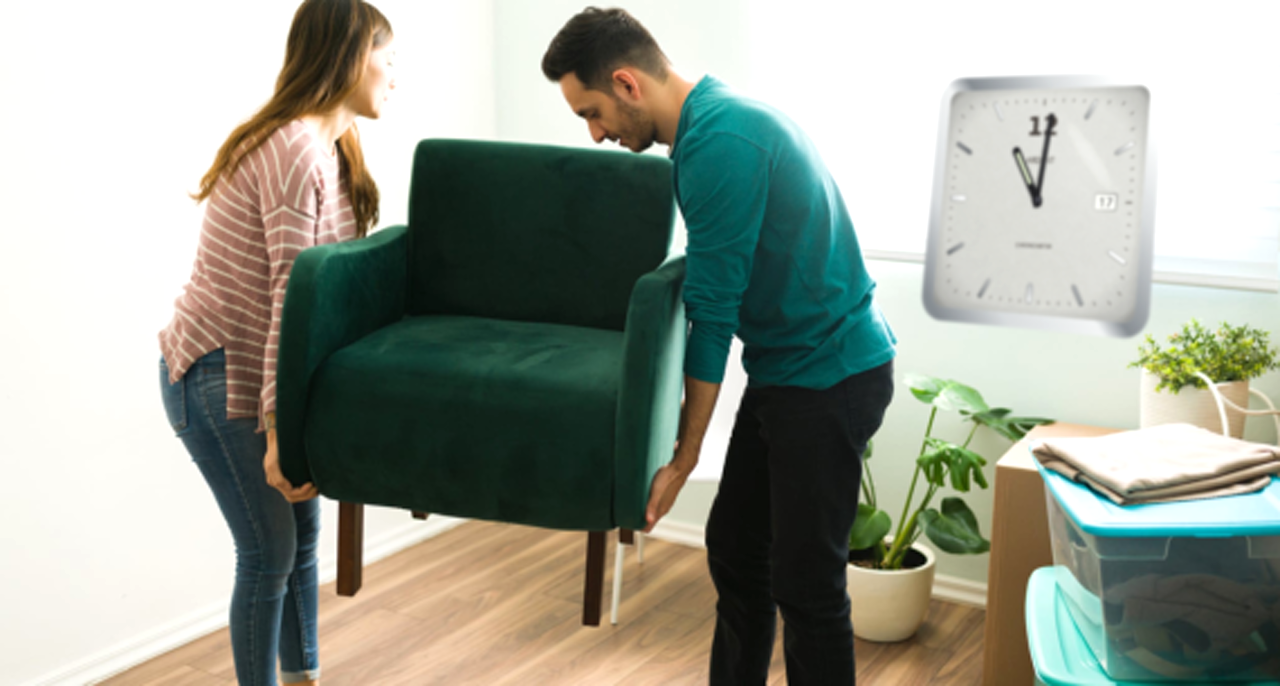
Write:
11,01
